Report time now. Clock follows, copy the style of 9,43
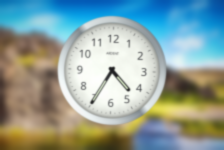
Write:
4,35
